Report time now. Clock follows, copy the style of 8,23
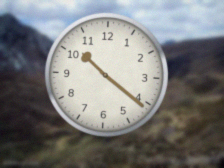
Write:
10,21
